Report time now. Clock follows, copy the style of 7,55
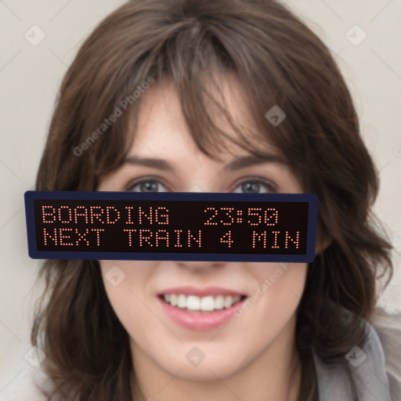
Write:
23,50
